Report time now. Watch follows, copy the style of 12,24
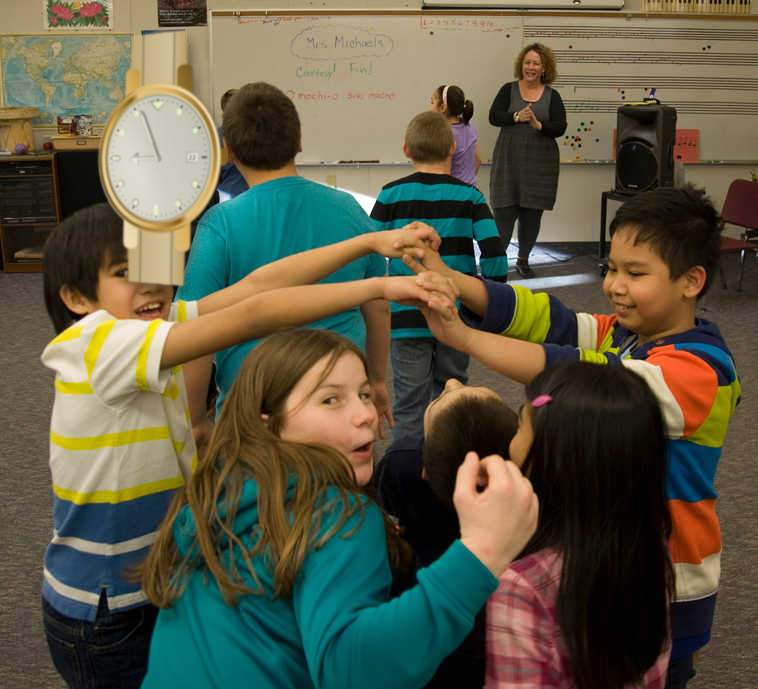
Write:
8,56
